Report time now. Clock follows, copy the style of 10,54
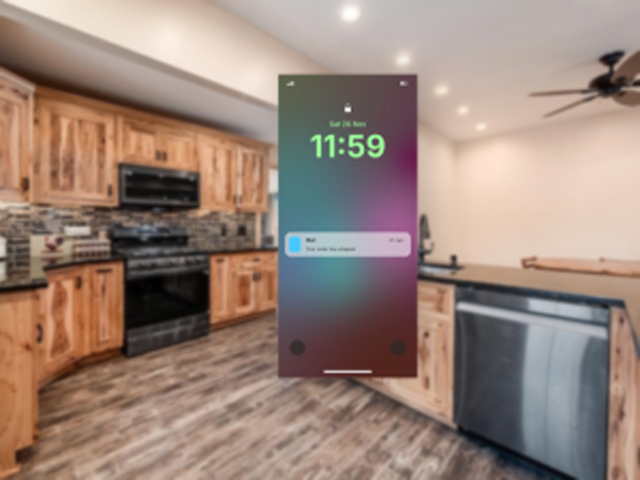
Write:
11,59
